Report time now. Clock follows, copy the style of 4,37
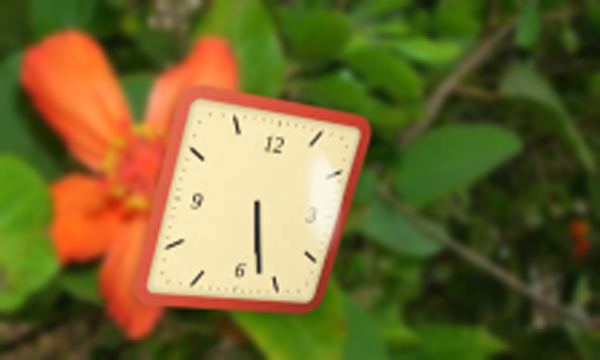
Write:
5,27
